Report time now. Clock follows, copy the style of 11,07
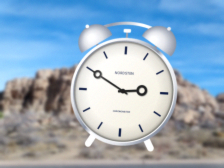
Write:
2,50
